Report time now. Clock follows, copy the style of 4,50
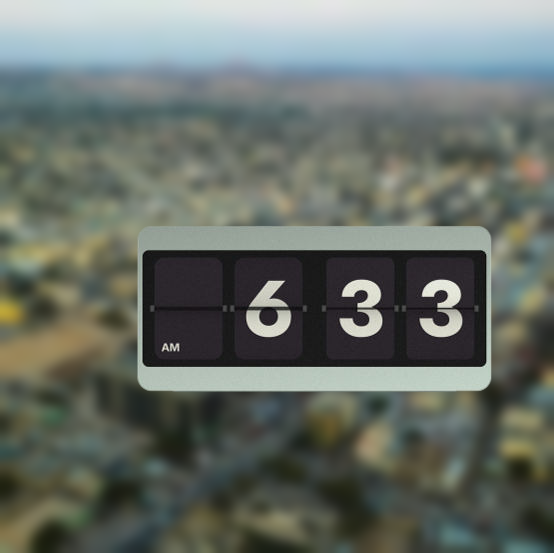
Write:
6,33
